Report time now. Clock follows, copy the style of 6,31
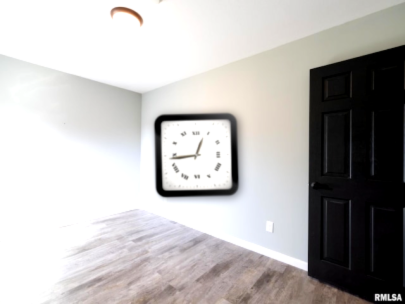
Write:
12,44
